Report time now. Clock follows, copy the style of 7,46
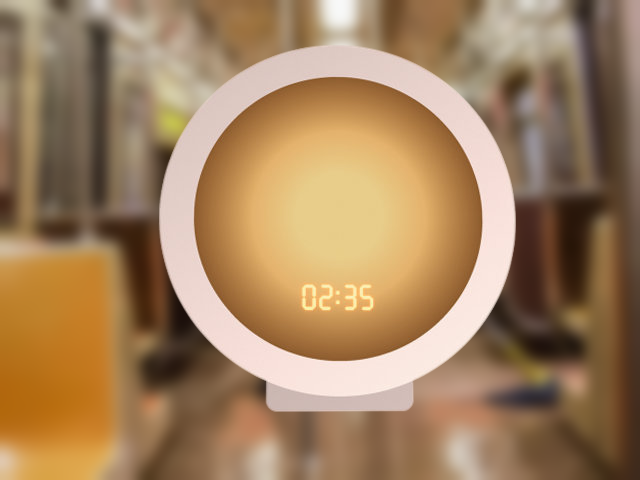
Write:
2,35
